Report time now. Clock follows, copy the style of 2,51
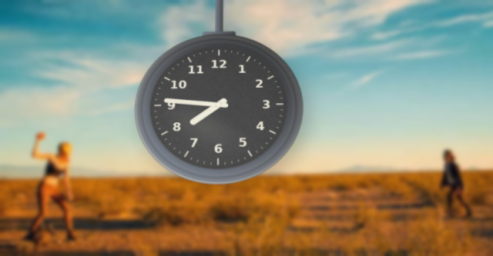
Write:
7,46
